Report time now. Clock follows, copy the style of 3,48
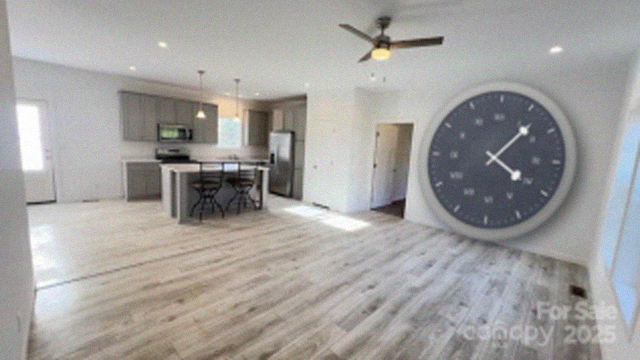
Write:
4,07
